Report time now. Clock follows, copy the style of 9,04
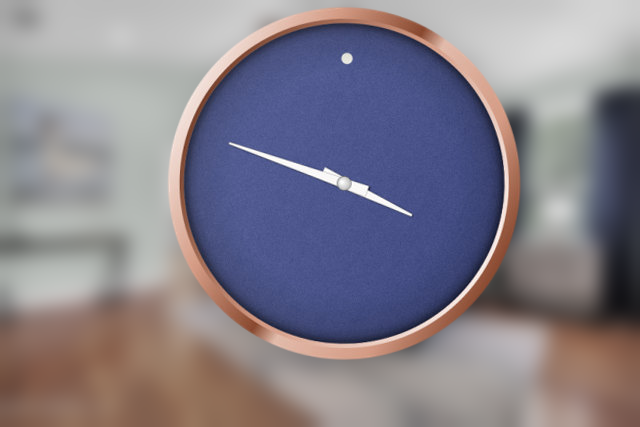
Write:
3,48
